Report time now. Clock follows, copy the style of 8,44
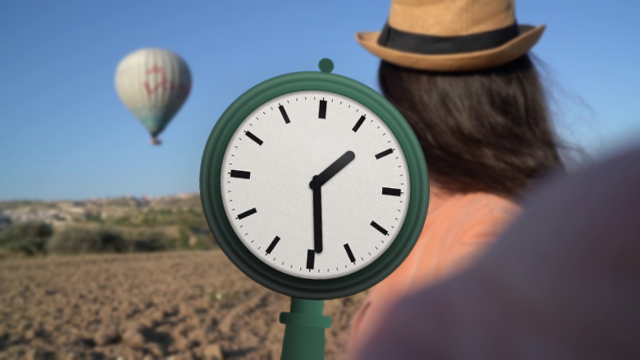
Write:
1,29
